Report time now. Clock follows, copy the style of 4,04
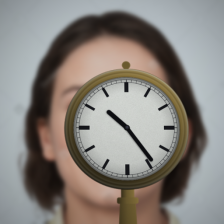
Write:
10,24
